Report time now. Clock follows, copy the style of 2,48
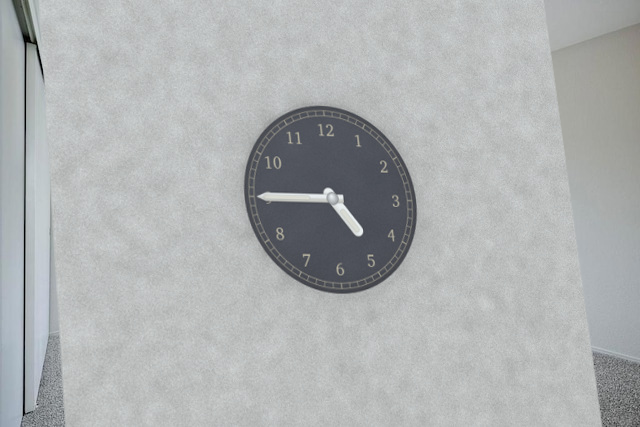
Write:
4,45
